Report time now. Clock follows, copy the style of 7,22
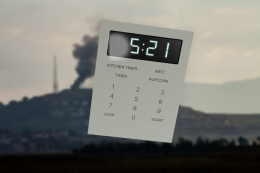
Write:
5,21
